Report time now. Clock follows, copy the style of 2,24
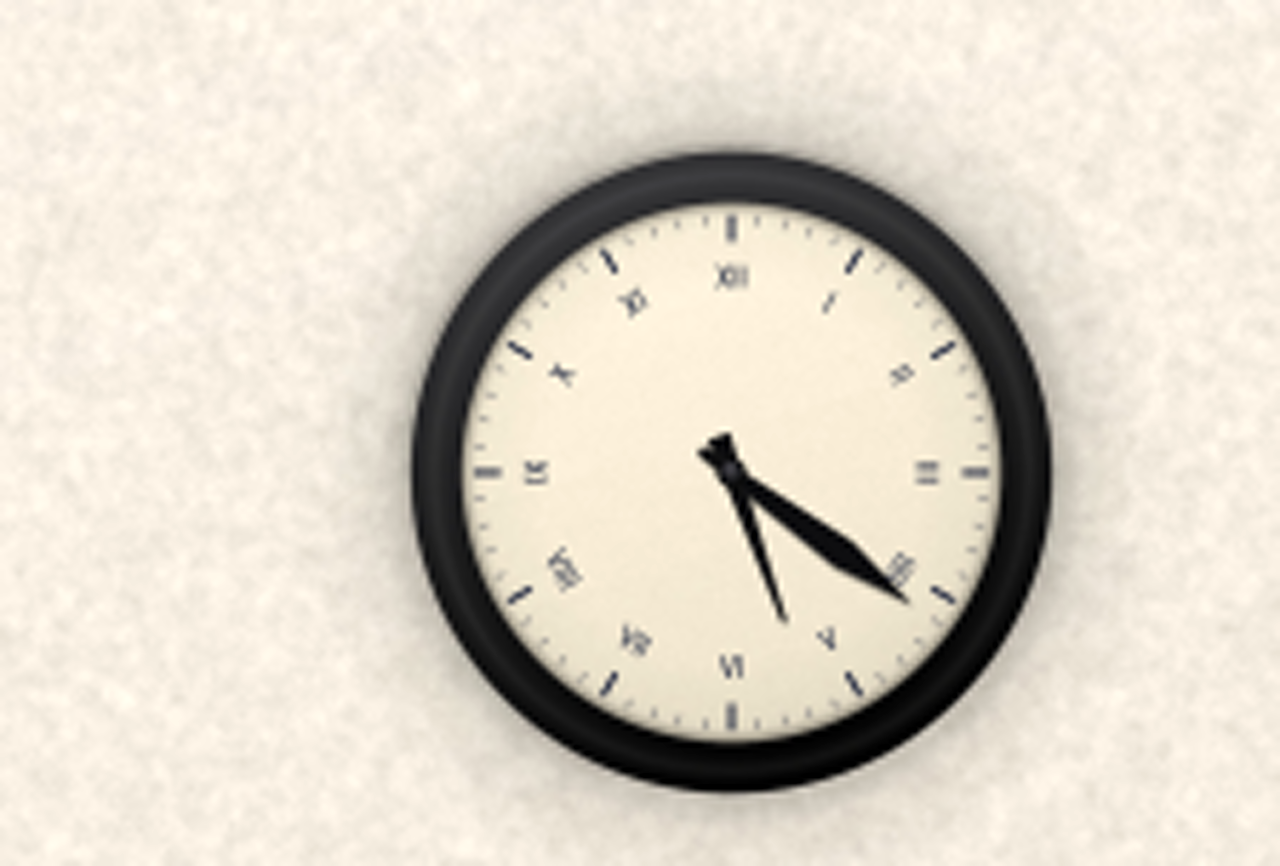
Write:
5,21
